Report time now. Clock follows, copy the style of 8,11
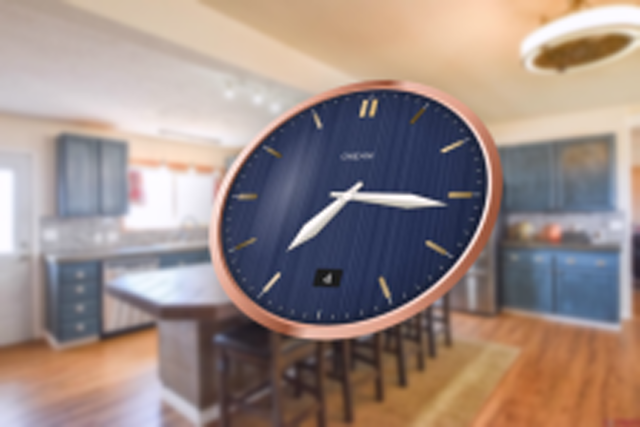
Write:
7,16
